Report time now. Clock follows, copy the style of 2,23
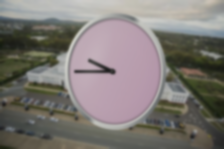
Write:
9,45
